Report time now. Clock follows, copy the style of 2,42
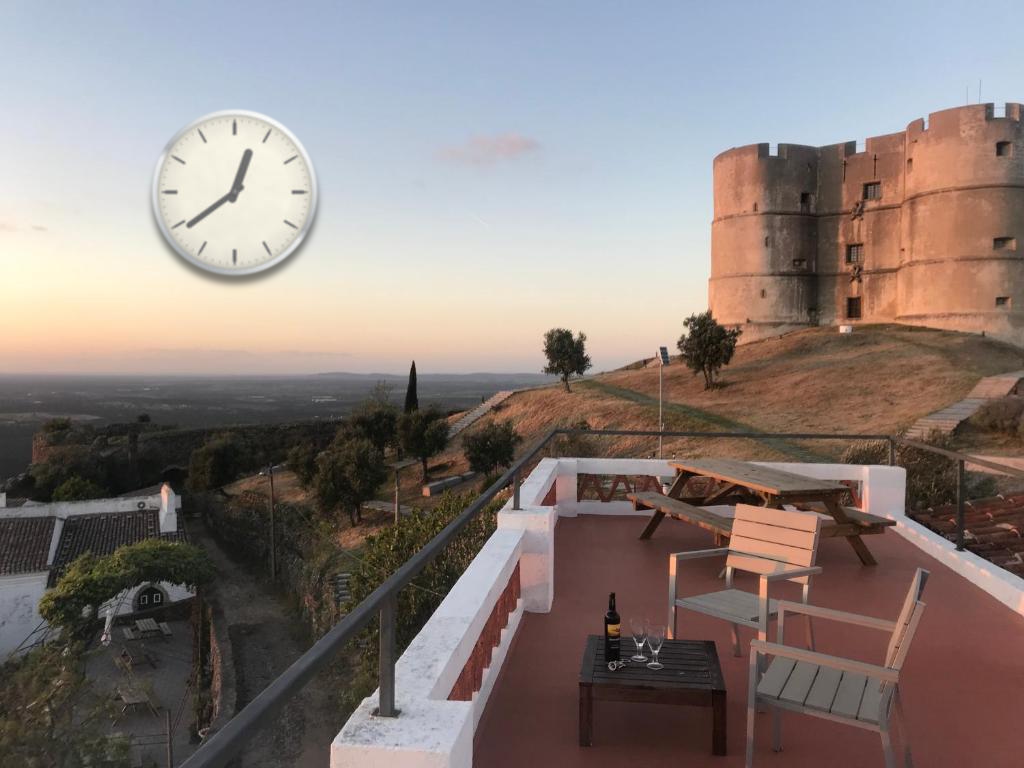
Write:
12,39
